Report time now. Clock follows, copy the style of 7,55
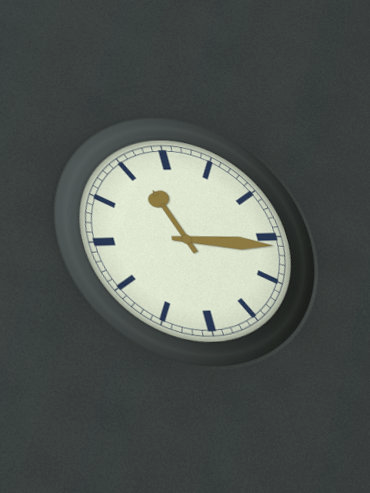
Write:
11,16
